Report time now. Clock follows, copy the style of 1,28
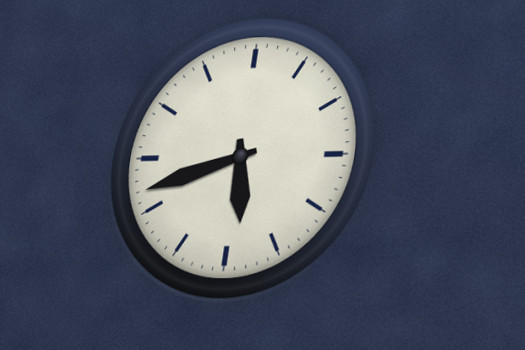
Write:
5,42
